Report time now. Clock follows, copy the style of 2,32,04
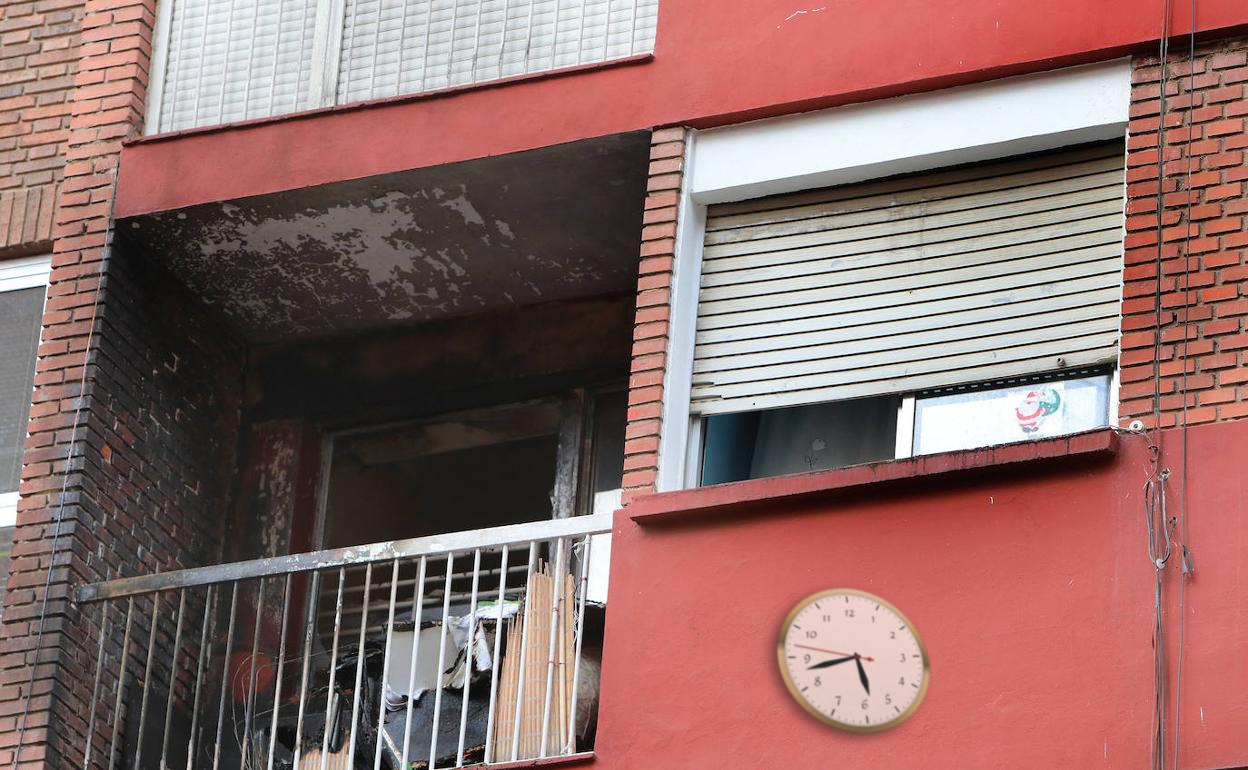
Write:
5,42,47
